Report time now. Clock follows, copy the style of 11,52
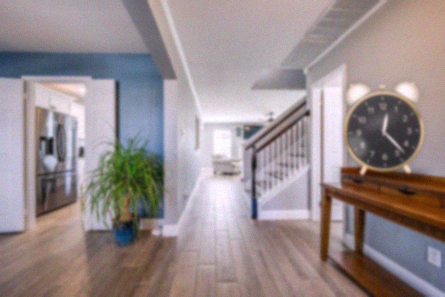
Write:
12,23
